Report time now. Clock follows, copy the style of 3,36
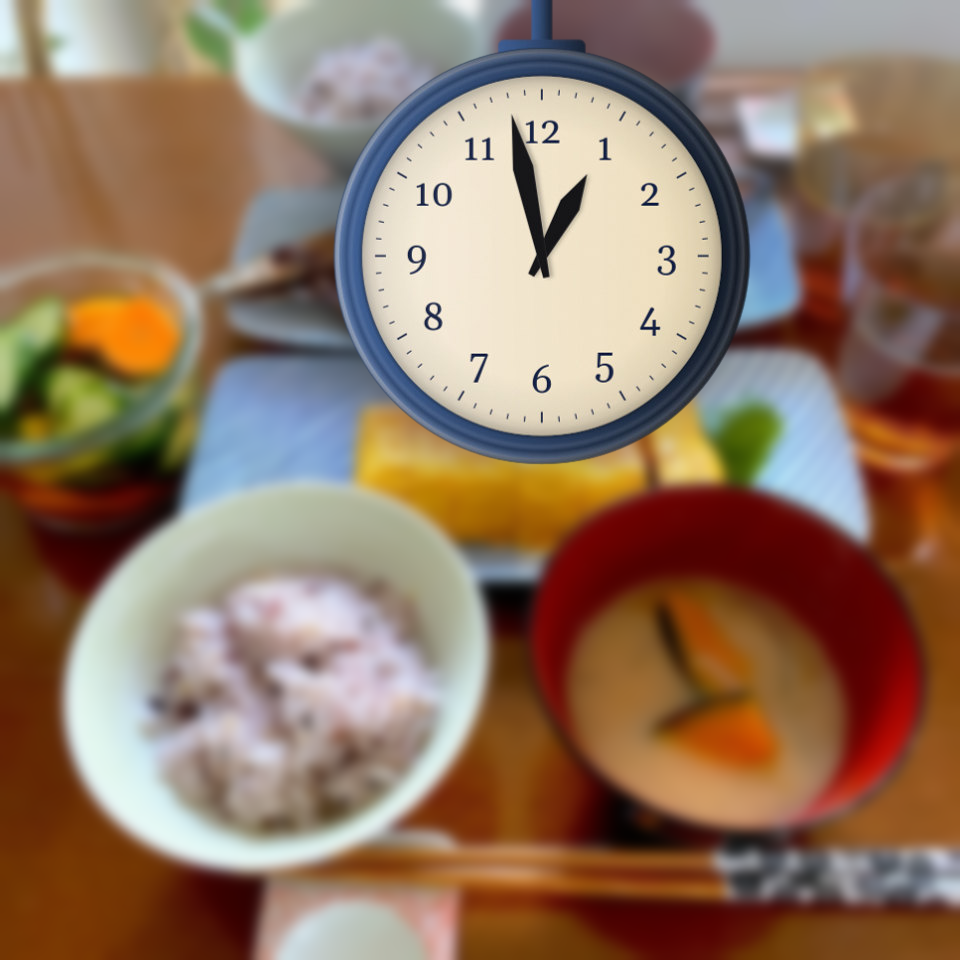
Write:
12,58
